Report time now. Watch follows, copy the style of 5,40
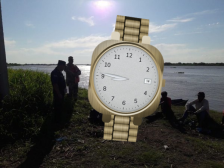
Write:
8,46
